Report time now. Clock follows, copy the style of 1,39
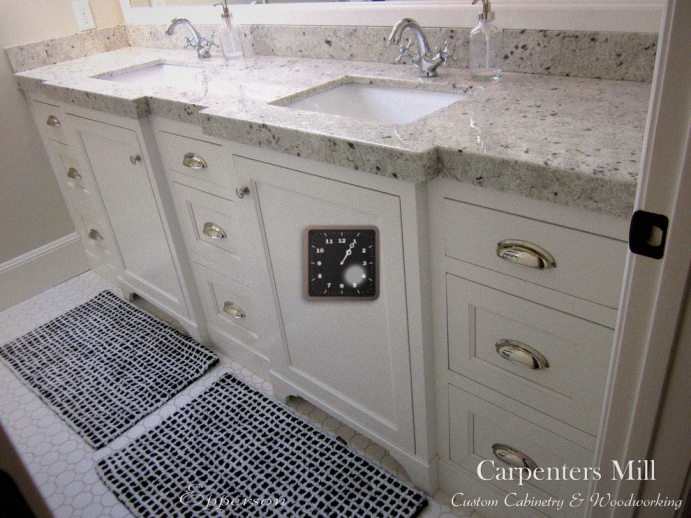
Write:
1,05
